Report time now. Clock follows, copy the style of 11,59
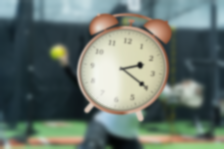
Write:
2,20
